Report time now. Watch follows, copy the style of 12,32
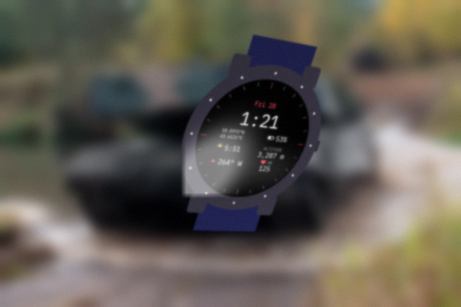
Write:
1,21
